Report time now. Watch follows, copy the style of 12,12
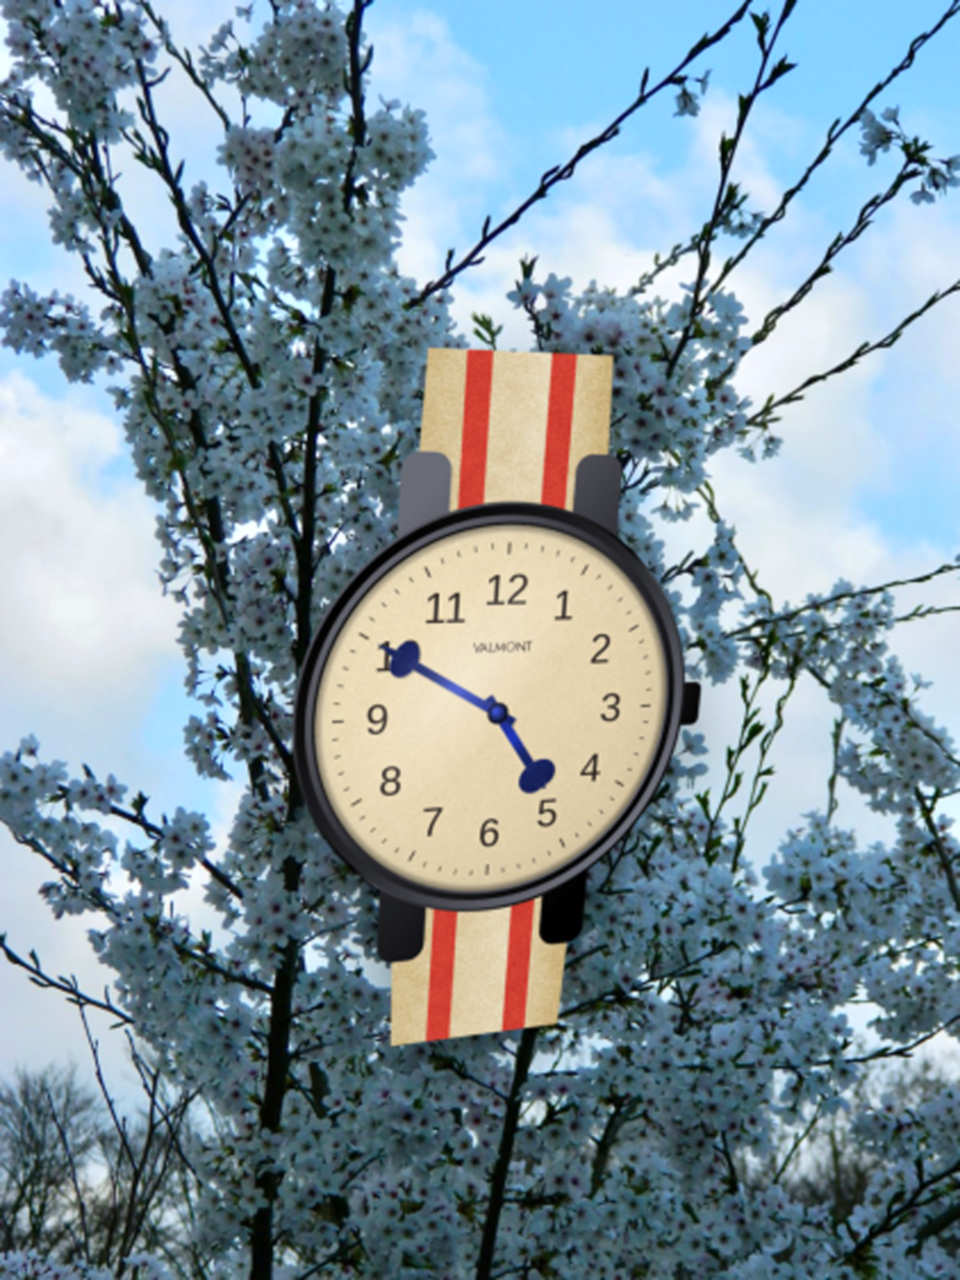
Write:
4,50
